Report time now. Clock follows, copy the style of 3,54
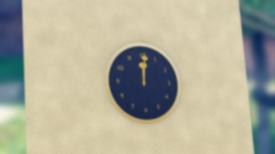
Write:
12,01
